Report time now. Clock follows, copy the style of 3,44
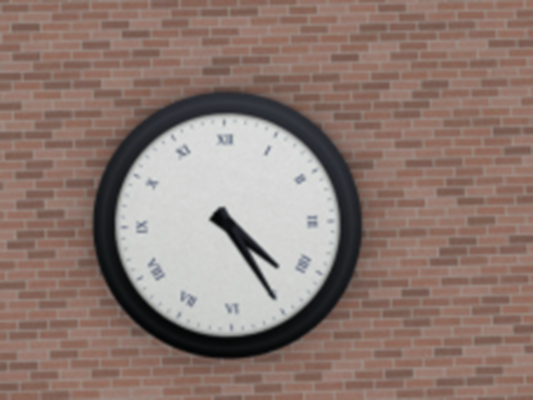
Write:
4,25
